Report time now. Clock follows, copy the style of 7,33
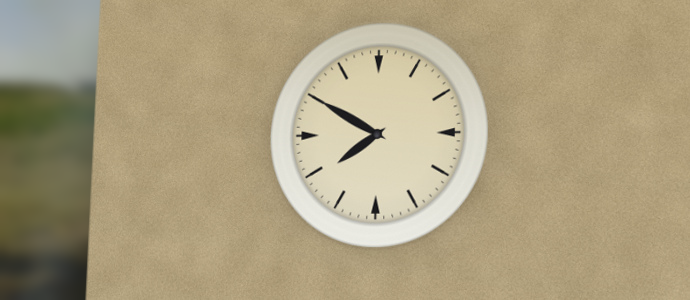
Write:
7,50
